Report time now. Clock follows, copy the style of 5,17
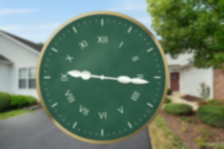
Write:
9,16
